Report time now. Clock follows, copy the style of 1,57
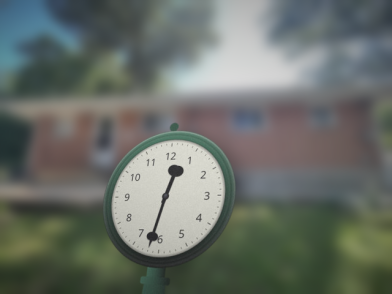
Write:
12,32
